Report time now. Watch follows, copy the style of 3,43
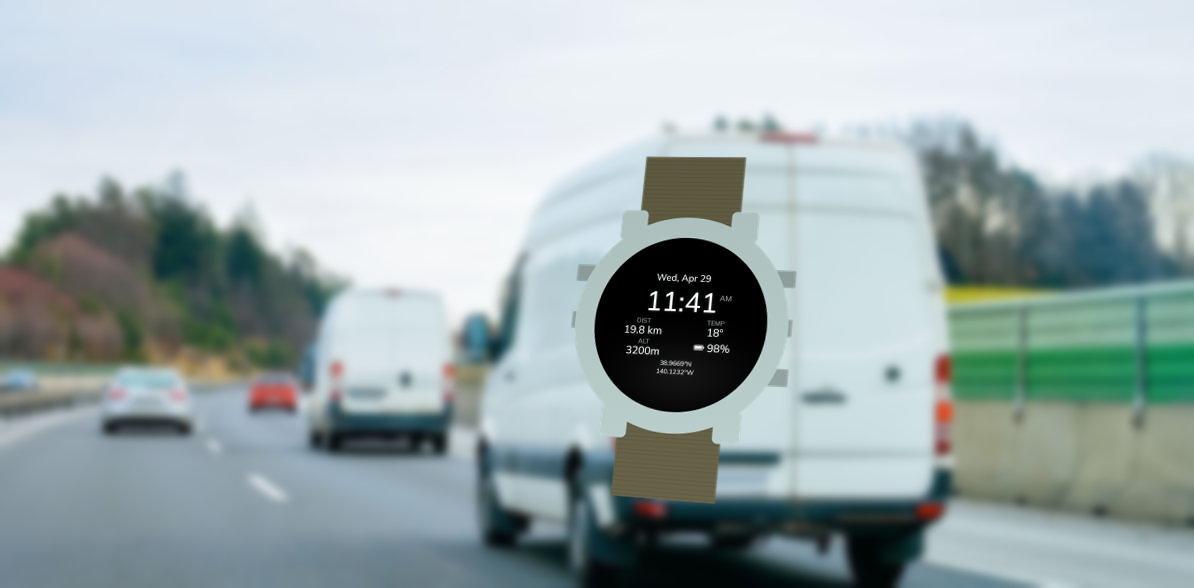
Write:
11,41
